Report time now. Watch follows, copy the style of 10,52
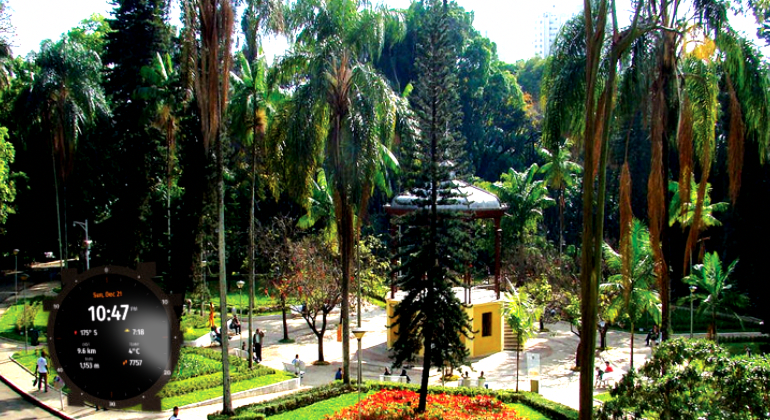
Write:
10,47
